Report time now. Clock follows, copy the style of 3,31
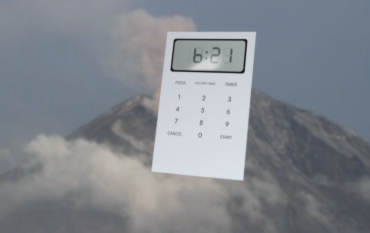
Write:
6,21
